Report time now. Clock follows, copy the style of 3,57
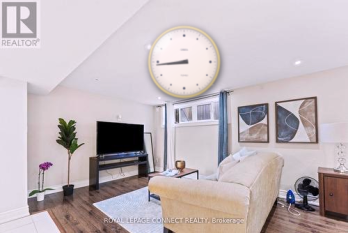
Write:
8,44
